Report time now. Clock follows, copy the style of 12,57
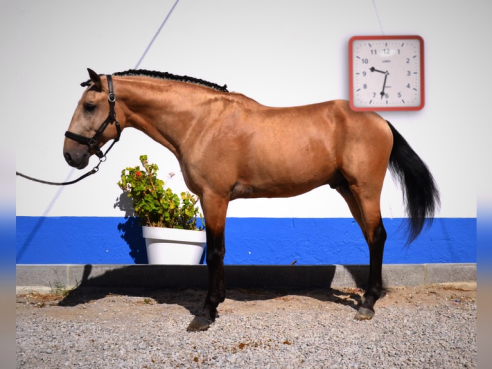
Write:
9,32
